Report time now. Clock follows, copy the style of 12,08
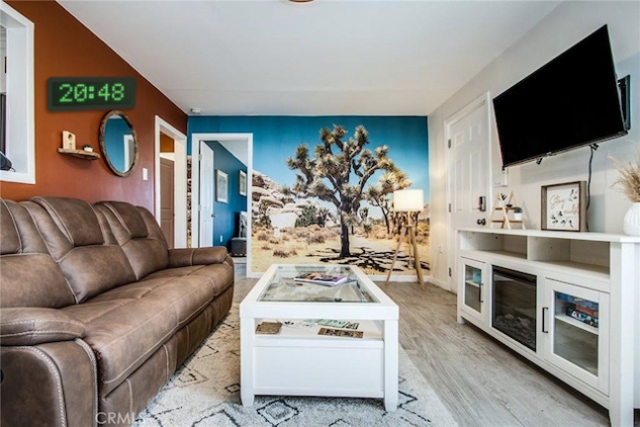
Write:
20,48
